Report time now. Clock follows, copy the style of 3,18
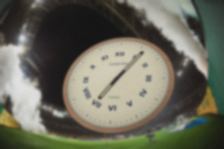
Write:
7,06
